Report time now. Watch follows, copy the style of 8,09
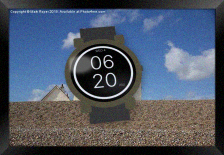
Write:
6,20
